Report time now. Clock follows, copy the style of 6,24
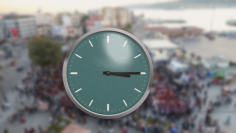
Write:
3,15
